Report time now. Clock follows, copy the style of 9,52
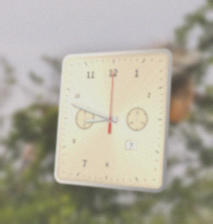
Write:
8,48
